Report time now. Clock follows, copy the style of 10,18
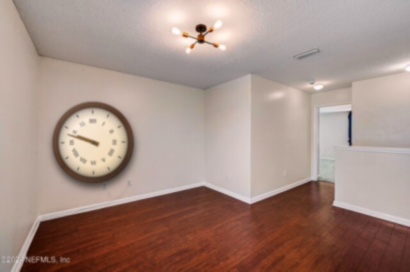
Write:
9,48
